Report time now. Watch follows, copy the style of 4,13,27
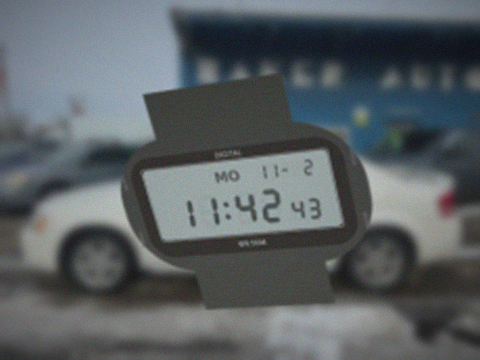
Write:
11,42,43
